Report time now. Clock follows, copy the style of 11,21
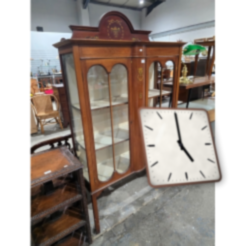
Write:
5,00
